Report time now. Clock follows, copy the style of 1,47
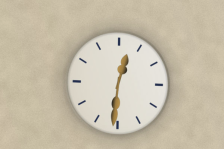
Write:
12,31
